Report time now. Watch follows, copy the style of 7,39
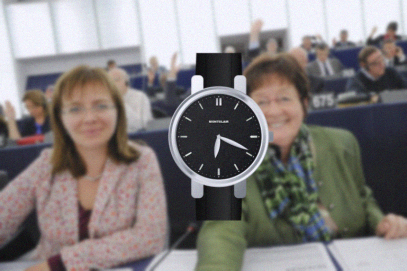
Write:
6,19
